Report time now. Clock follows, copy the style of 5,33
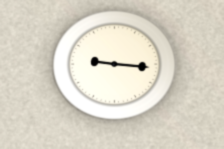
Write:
9,16
